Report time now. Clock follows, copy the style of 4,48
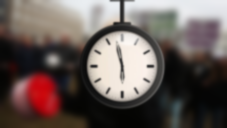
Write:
5,58
